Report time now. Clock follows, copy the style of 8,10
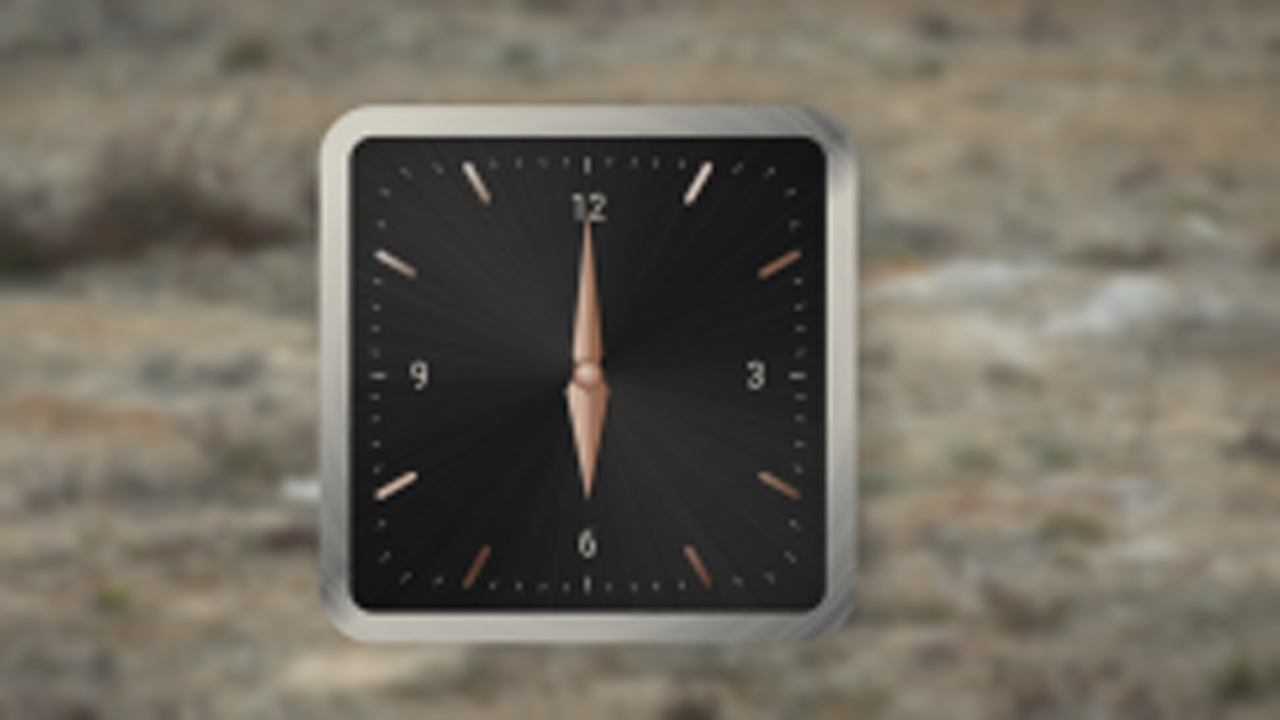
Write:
6,00
